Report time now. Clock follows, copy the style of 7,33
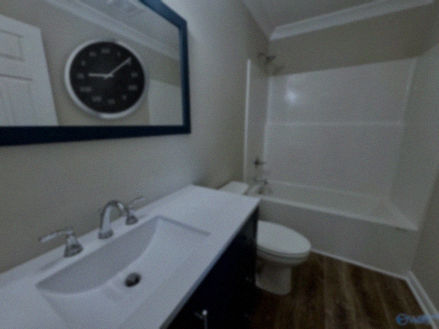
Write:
9,09
